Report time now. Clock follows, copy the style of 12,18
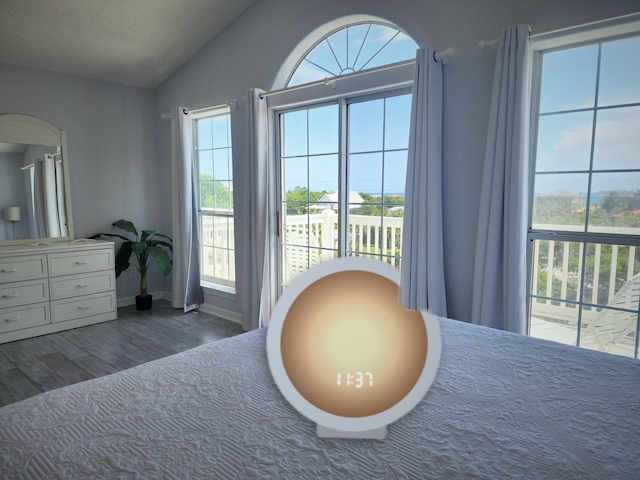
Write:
11,37
